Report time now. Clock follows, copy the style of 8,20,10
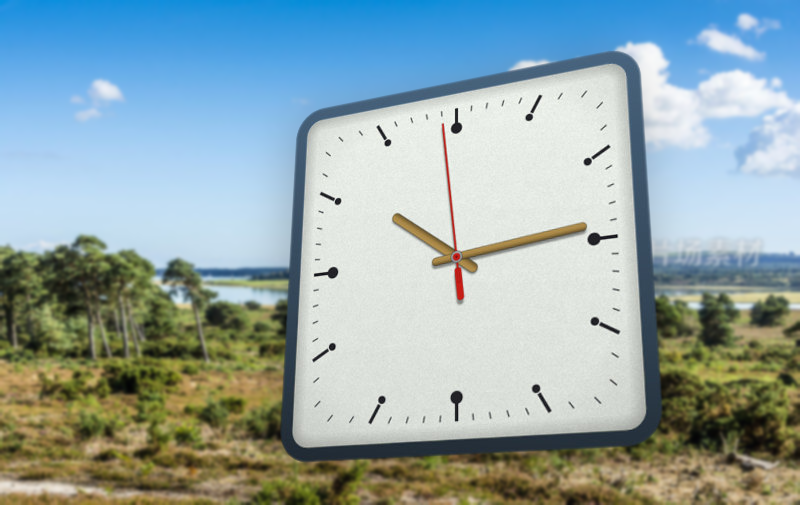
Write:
10,13,59
